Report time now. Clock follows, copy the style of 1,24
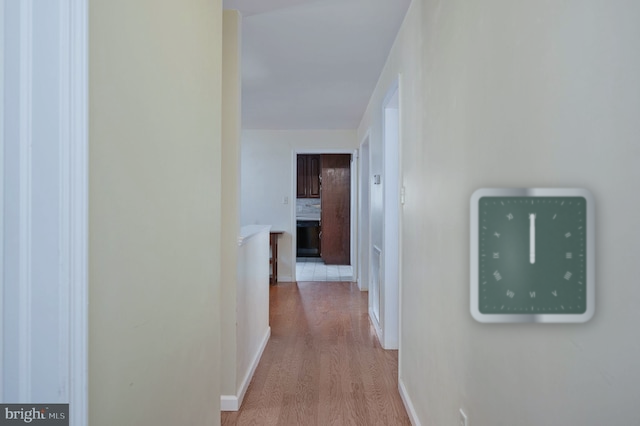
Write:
12,00
